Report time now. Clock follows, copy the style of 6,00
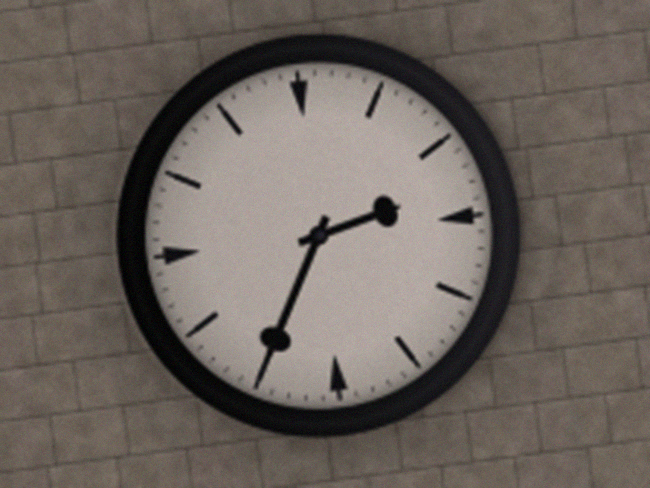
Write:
2,35
